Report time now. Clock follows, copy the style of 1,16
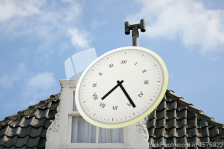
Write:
7,24
